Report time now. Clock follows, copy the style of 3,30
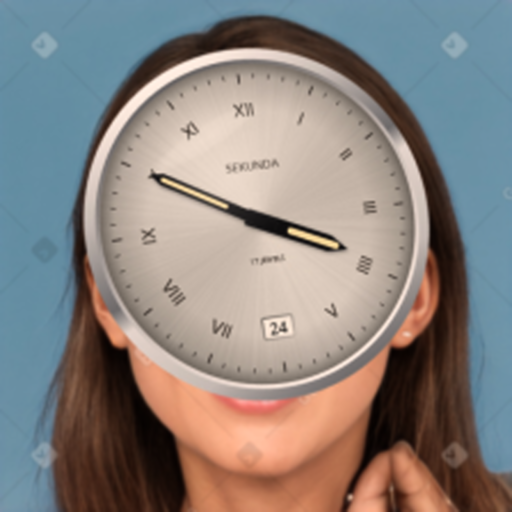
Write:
3,50
